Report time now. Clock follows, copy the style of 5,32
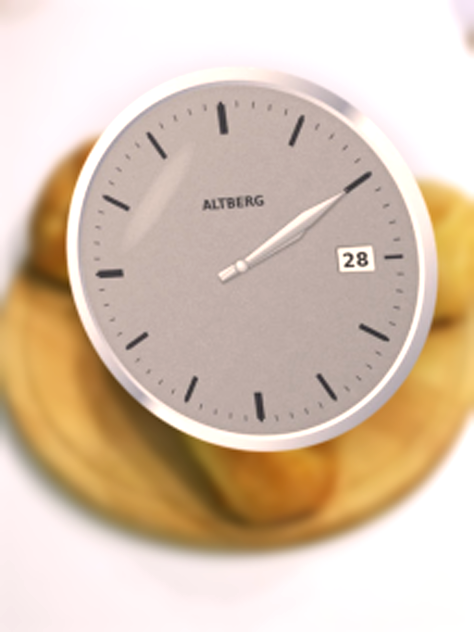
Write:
2,10
